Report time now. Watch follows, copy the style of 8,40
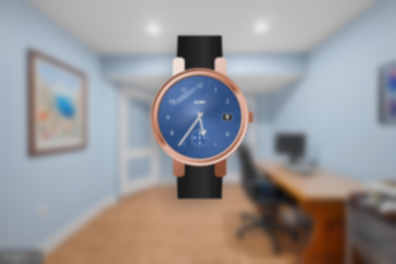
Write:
5,36
